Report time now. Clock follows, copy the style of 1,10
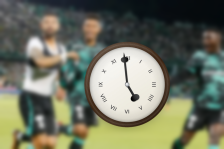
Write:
4,59
